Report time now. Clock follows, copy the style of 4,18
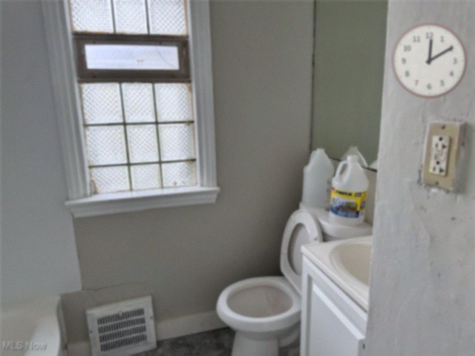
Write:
12,10
